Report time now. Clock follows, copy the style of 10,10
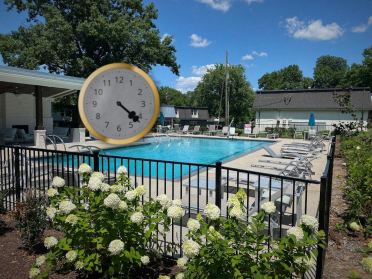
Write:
4,22
